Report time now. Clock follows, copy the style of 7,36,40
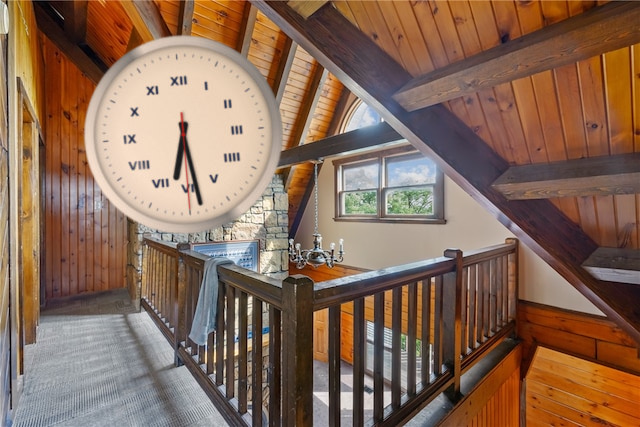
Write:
6,28,30
